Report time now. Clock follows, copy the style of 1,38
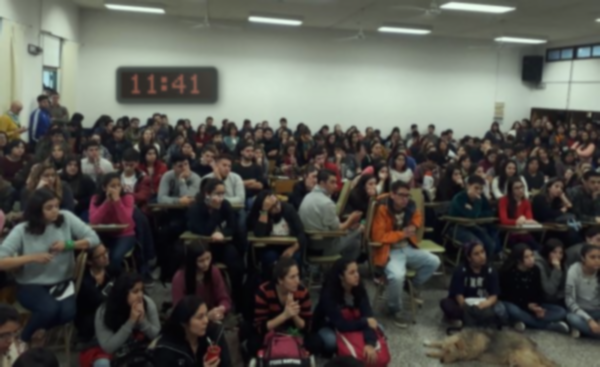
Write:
11,41
